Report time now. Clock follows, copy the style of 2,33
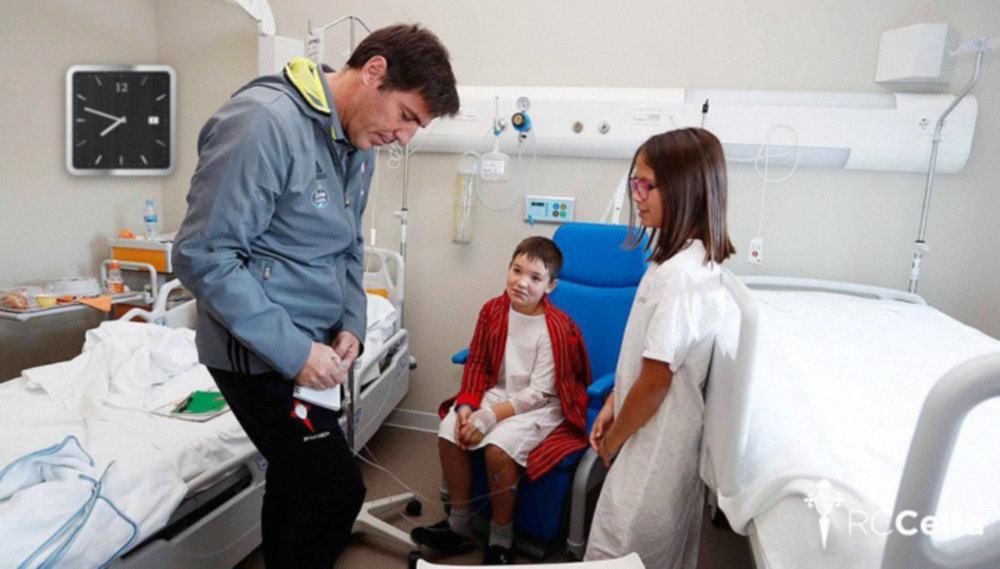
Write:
7,48
